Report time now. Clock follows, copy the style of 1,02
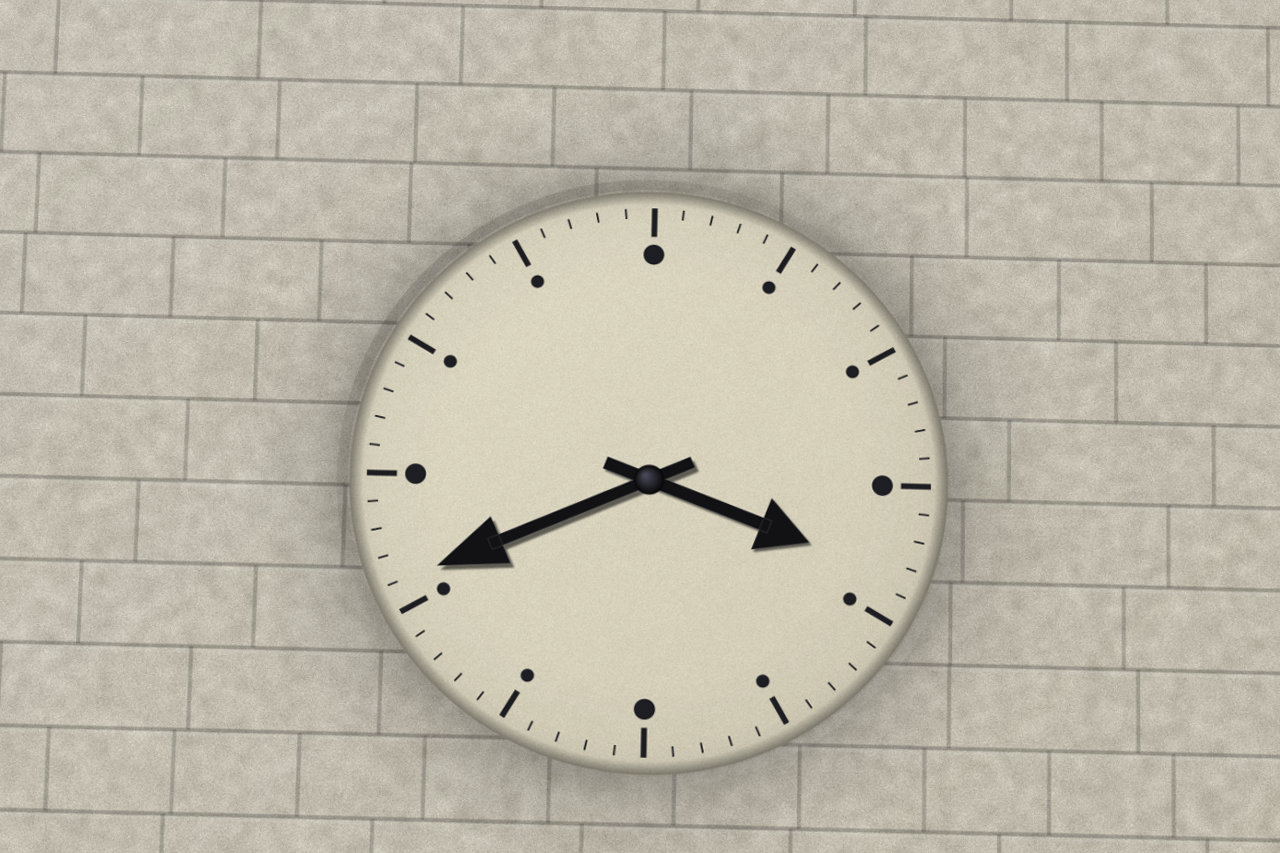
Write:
3,41
